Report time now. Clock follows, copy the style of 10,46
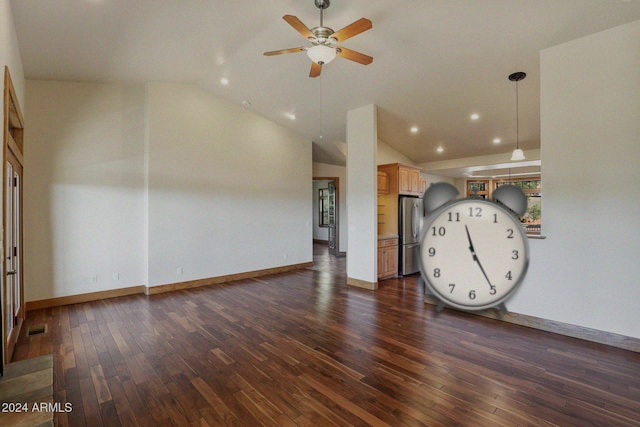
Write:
11,25
